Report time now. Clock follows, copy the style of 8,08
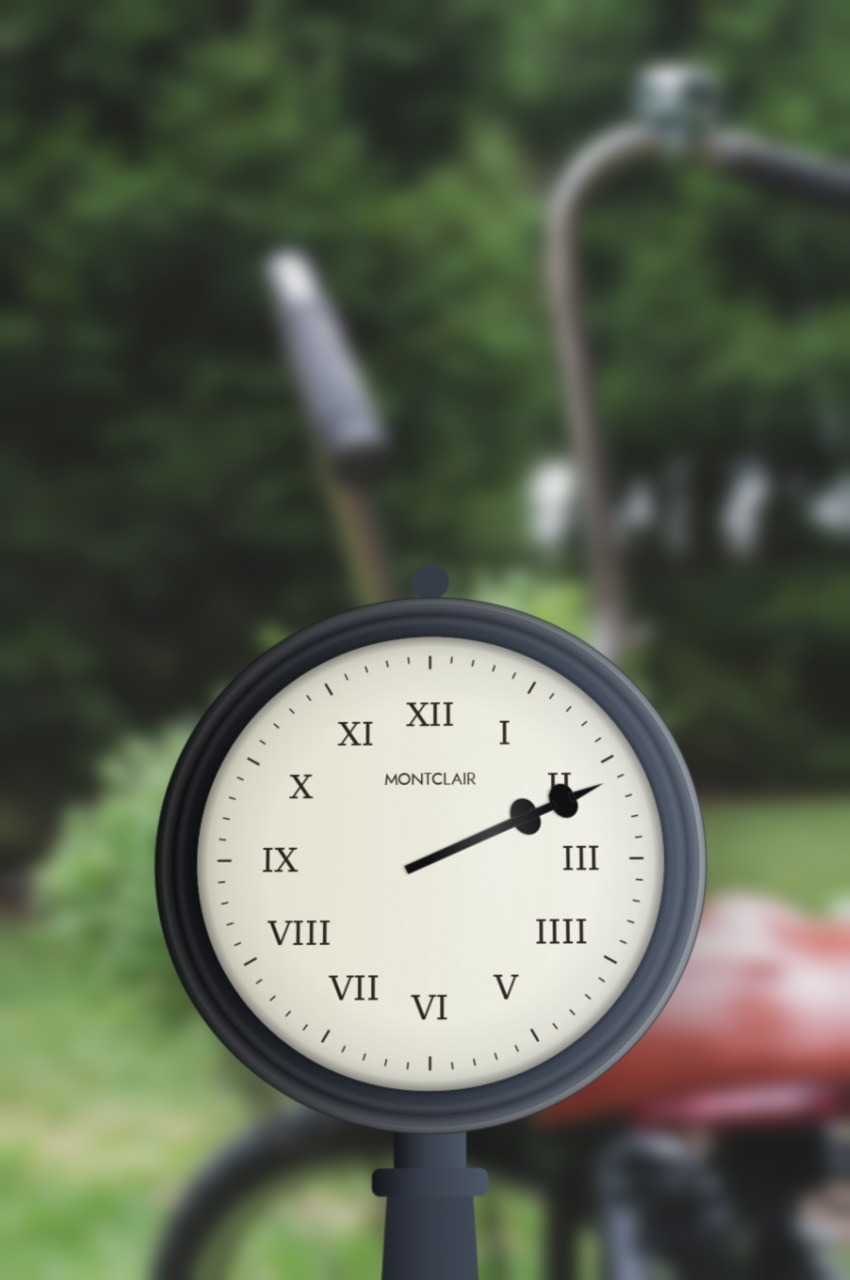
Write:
2,11
